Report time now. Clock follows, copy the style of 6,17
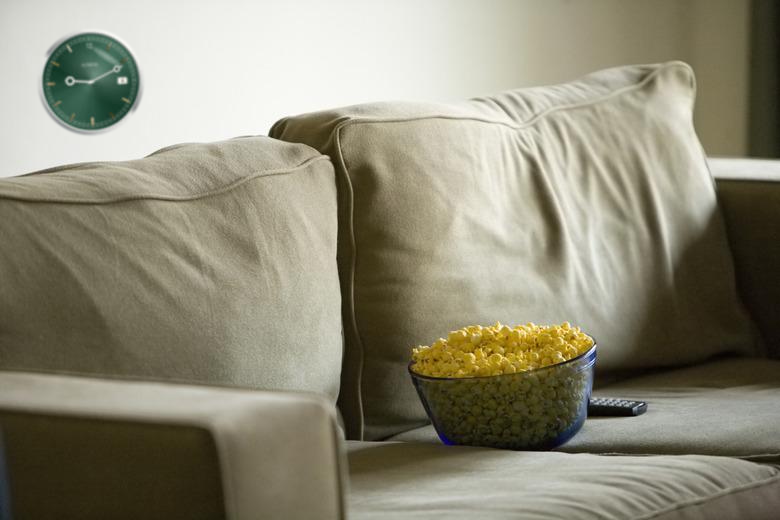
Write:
9,11
